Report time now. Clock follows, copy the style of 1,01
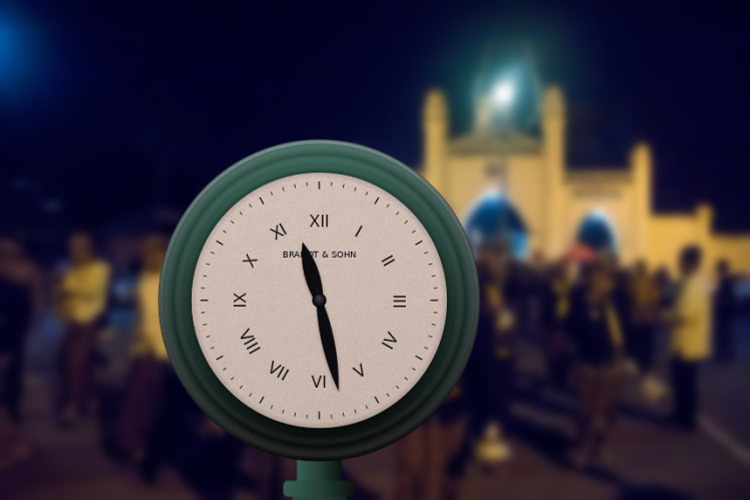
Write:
11,28
